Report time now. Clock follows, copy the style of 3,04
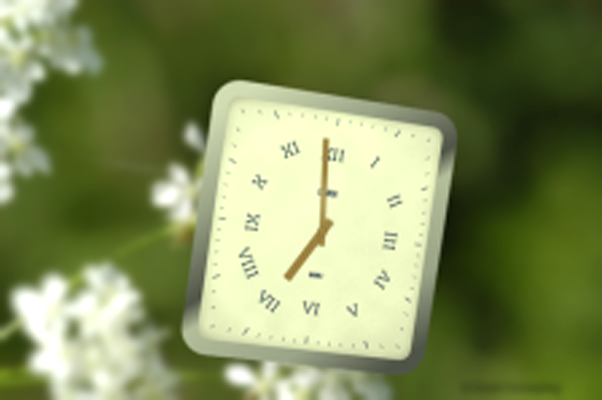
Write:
6,59
